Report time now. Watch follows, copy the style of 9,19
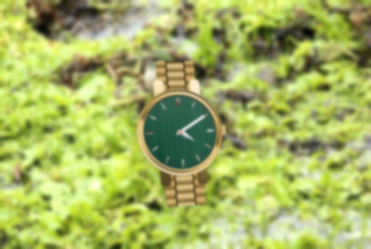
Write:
4,10
